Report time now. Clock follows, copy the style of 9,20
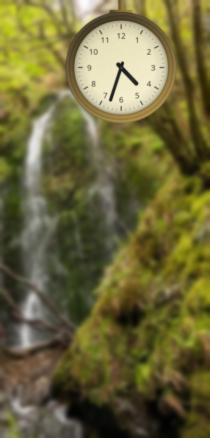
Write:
4,33
